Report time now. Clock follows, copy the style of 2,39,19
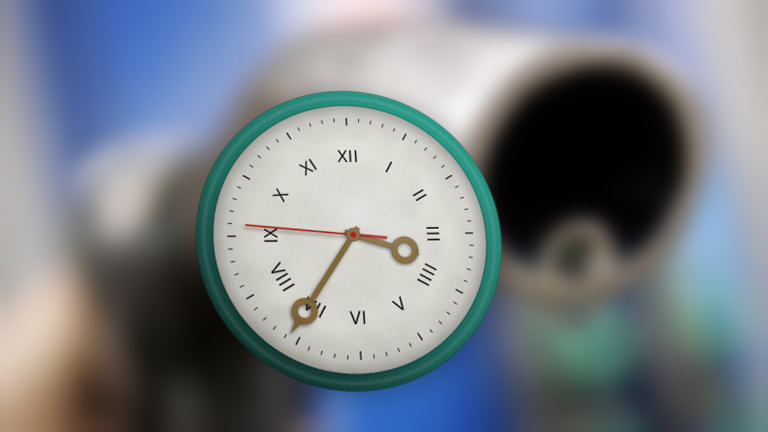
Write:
3,35,46
